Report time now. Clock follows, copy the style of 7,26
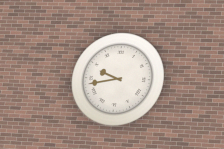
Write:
9,43
